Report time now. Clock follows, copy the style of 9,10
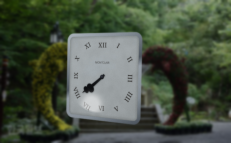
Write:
7,39
